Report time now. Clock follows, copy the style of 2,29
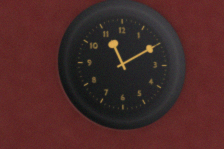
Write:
11,10
